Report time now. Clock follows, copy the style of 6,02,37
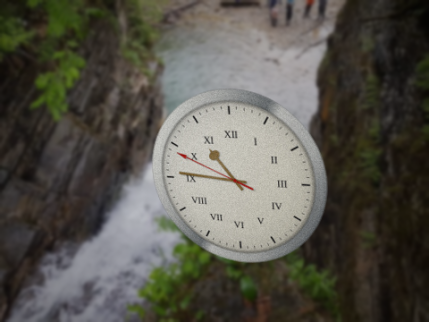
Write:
10,45,49
